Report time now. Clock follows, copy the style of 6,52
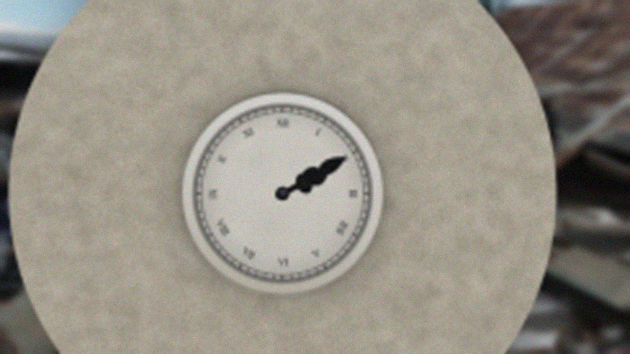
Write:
2,10
